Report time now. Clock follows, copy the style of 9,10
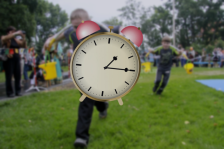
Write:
1,15
